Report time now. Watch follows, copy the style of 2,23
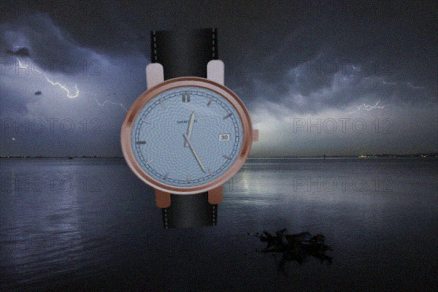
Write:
12,26
